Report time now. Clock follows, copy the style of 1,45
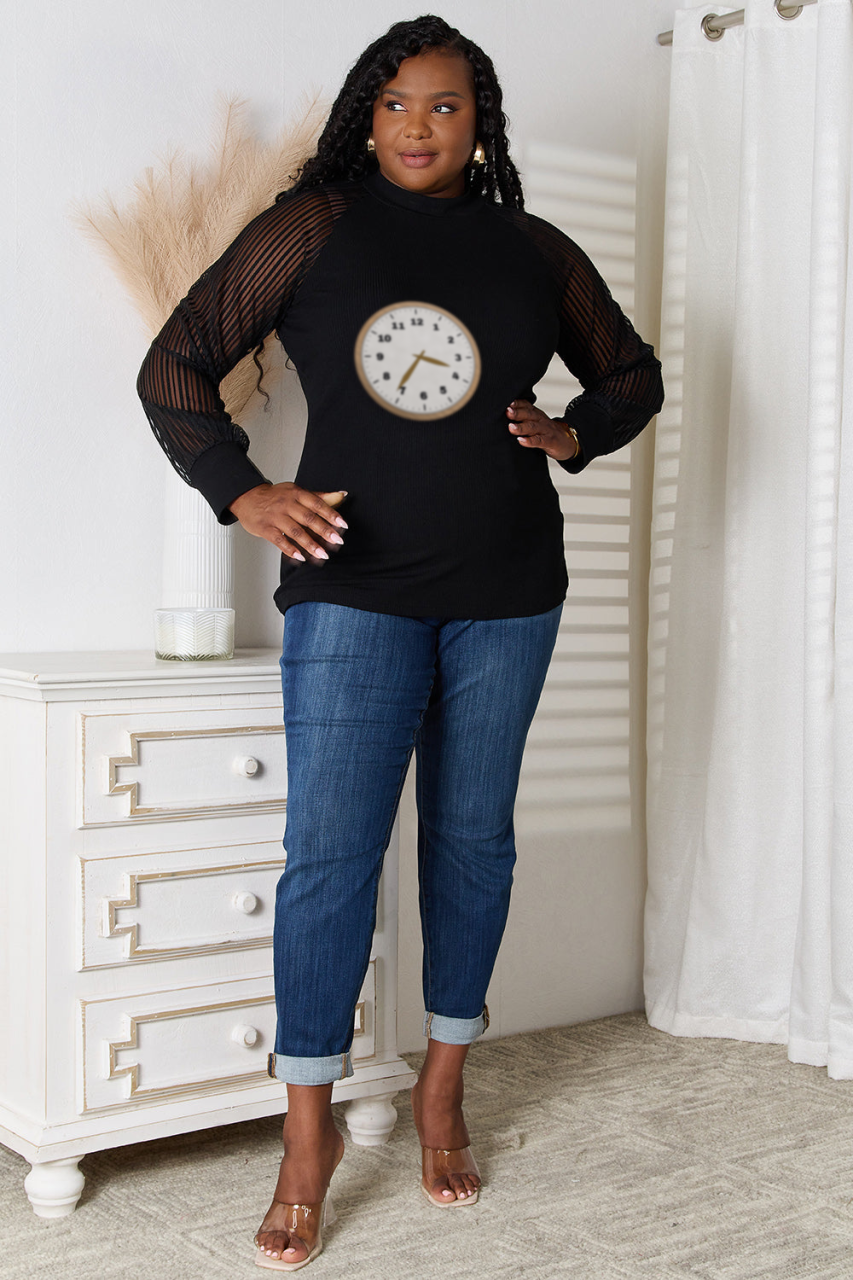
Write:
3,36
